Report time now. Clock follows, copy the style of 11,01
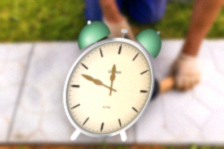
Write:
11,48
